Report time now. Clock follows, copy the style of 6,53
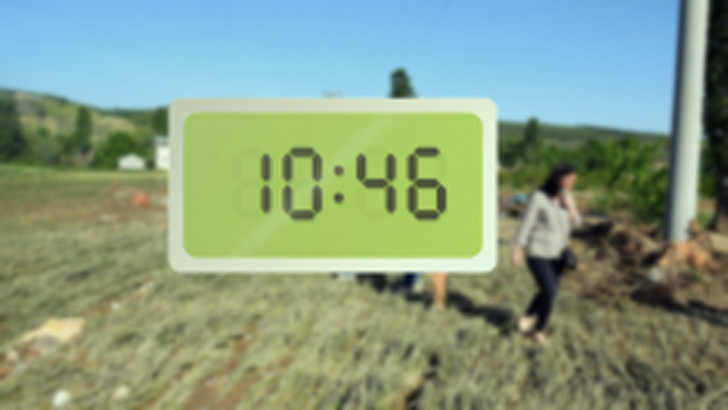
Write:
10,46
